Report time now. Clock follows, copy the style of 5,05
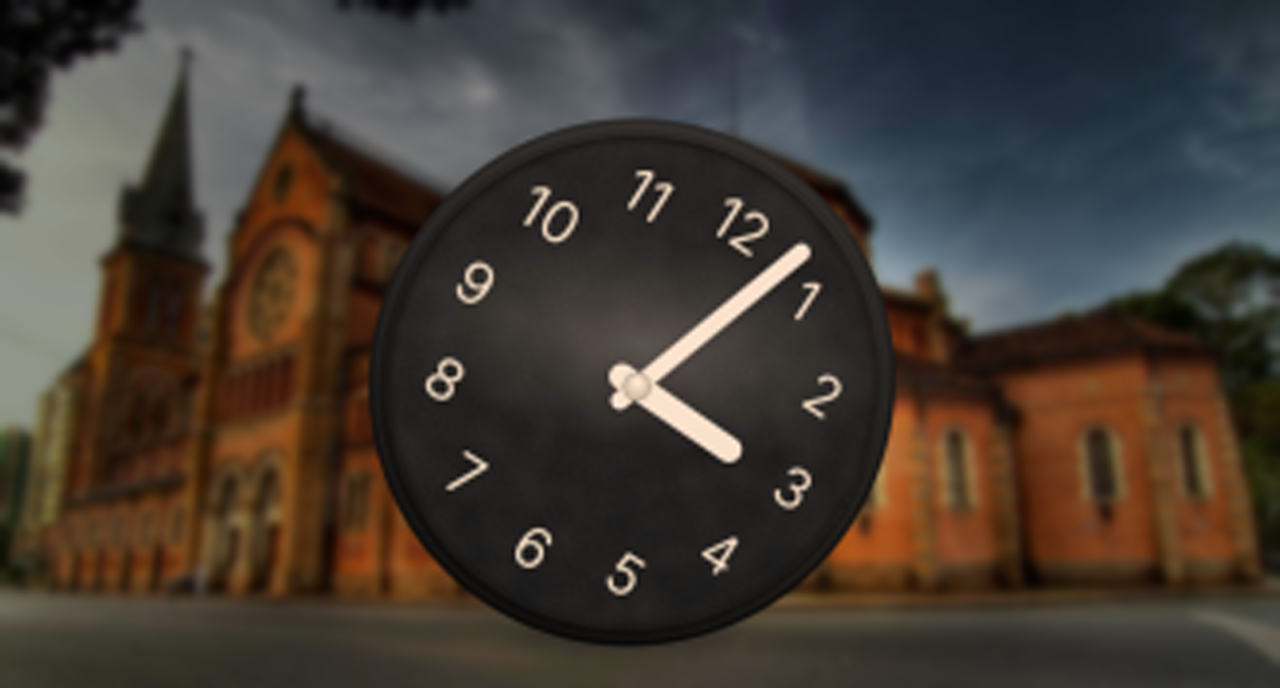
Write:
3,03
